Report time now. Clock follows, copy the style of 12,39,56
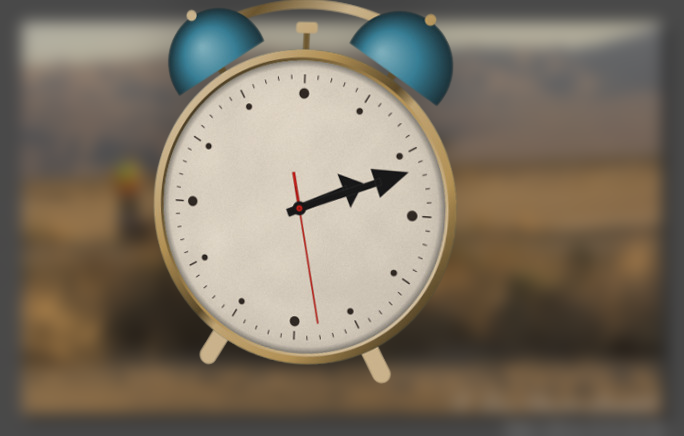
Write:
2,11,28
